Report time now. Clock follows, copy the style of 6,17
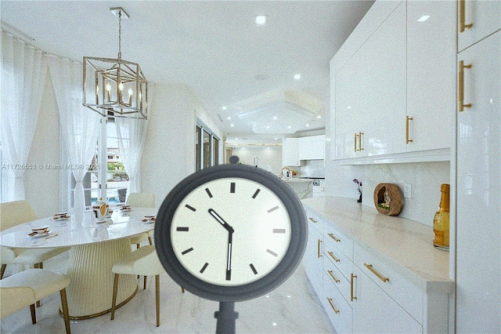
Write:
10,30
